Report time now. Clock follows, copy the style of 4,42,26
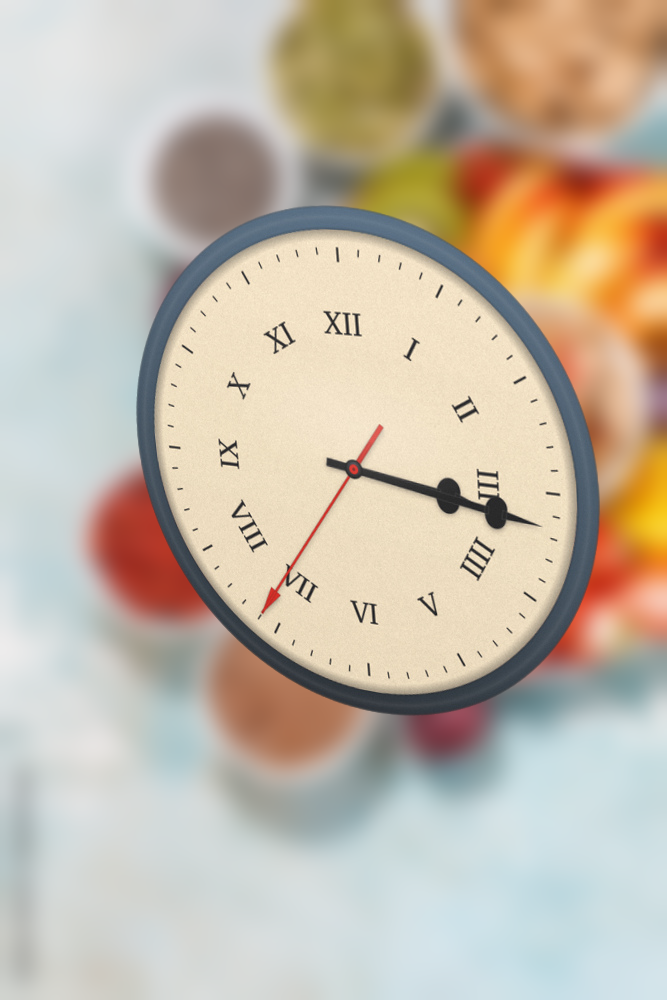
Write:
3,16,36
